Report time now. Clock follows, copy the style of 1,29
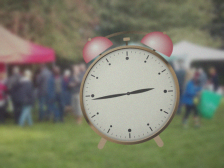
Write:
2,44
